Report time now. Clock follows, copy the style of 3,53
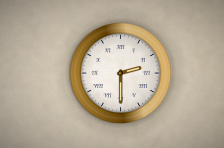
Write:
2,30
